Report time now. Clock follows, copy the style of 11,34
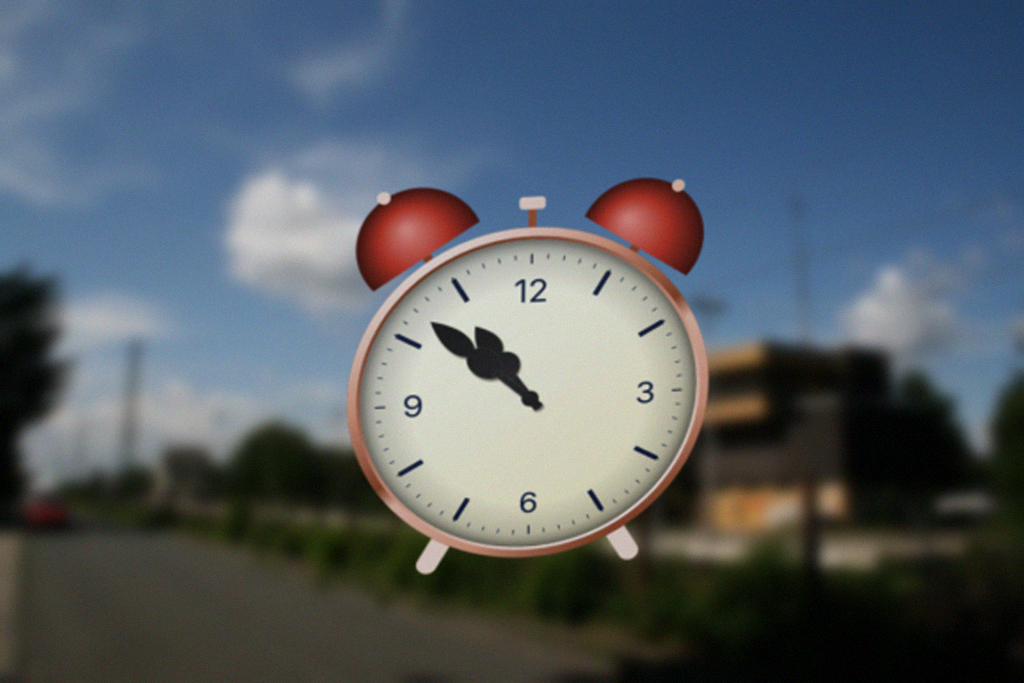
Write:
10,52
